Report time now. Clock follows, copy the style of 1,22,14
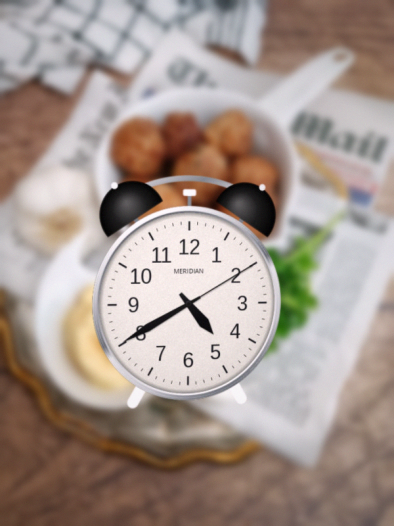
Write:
4,40,10
